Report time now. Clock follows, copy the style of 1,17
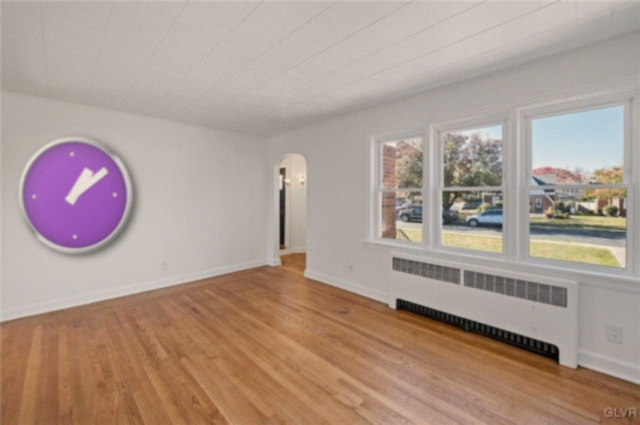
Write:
1,09
